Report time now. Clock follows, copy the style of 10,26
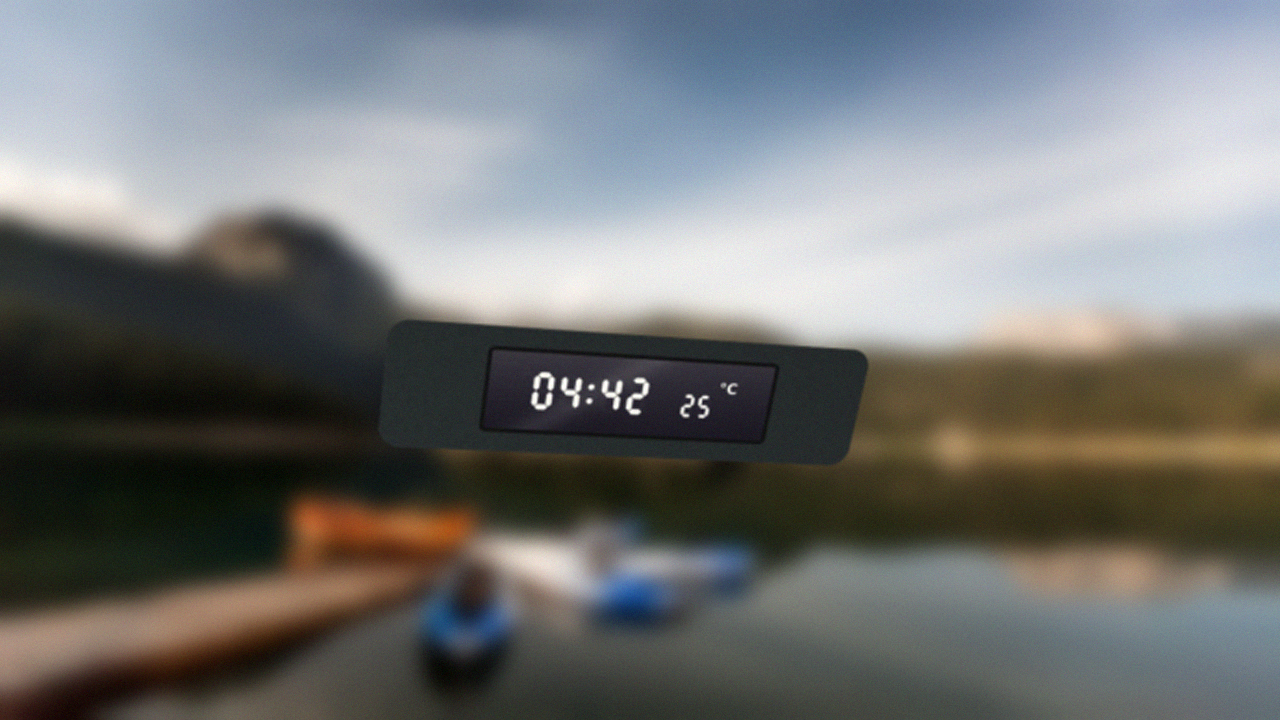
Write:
4,42
